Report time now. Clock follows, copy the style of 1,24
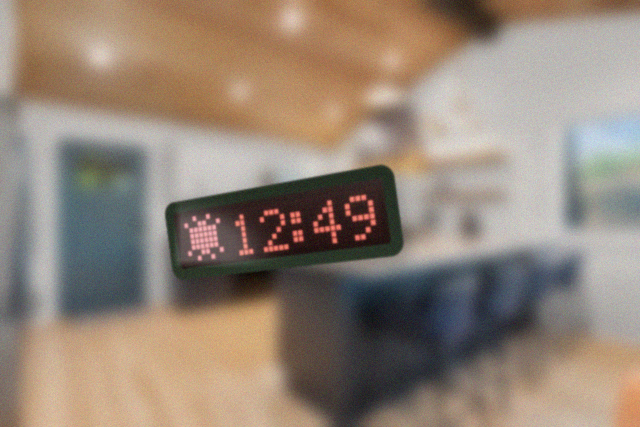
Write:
12,49
